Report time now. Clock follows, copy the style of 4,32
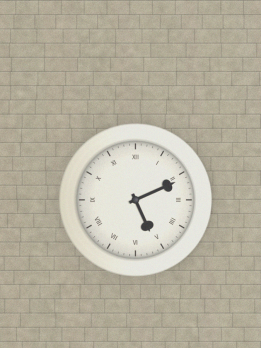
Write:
5,11
